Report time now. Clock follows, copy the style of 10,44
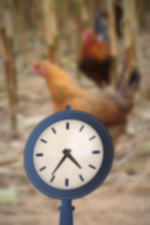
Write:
4,36
